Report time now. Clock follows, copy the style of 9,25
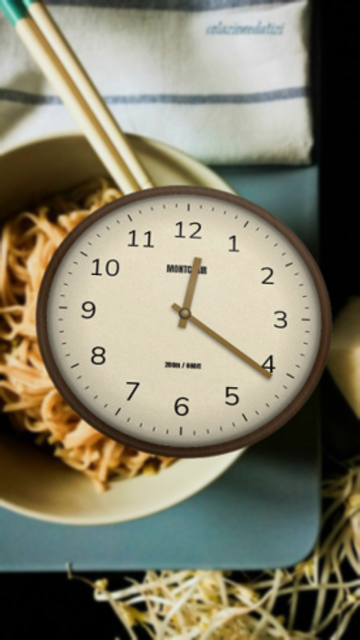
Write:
12,21
